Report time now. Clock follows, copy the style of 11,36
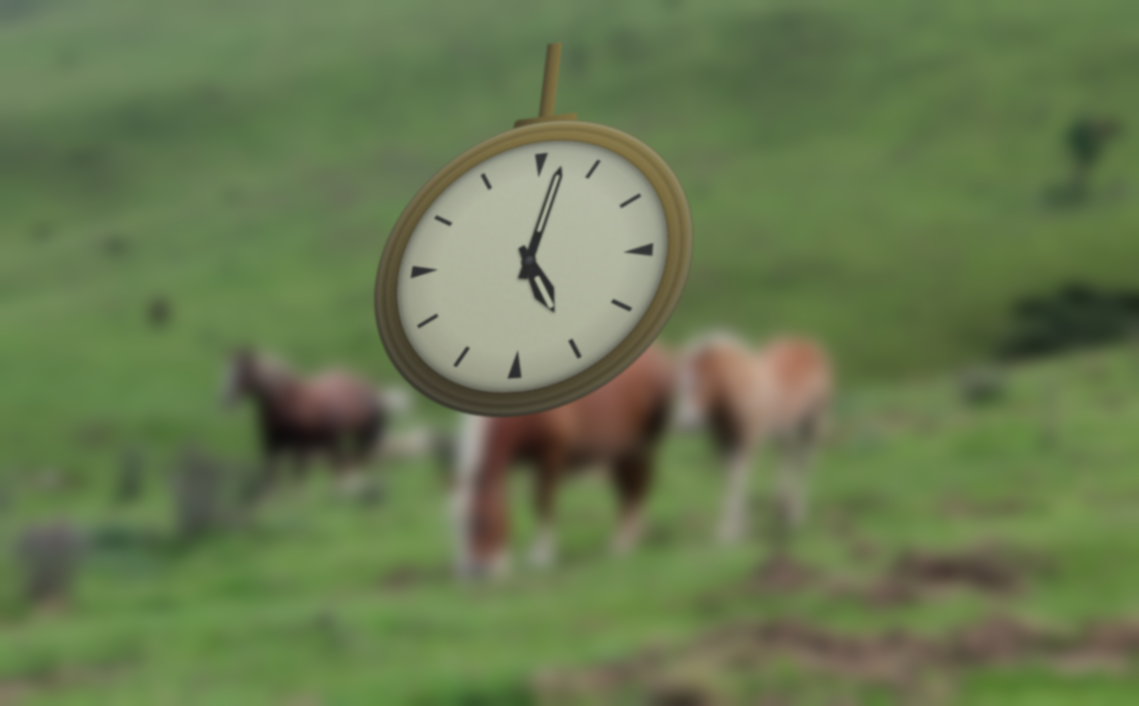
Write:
5,02
